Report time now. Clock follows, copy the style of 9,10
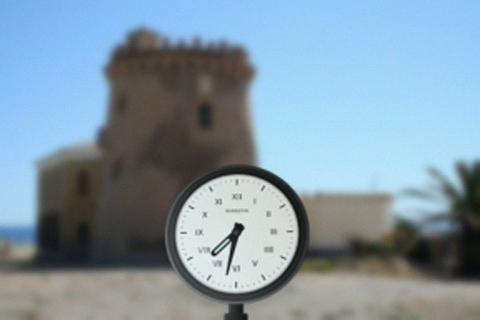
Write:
7,32
